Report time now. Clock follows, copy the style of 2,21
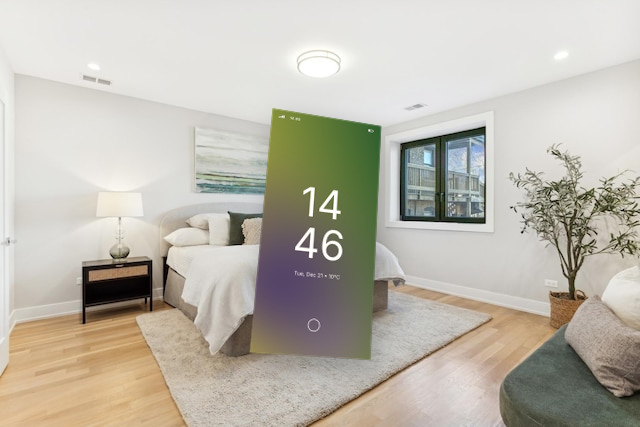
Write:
14,46
